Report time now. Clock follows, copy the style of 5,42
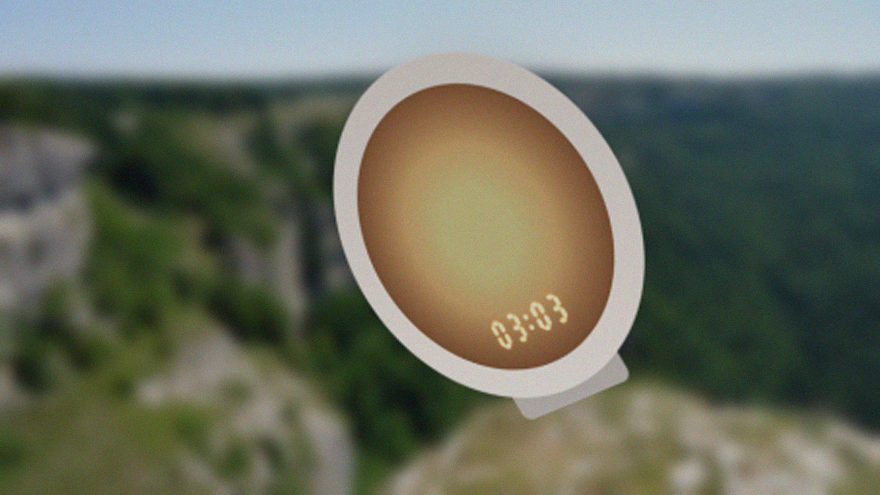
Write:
3,03
